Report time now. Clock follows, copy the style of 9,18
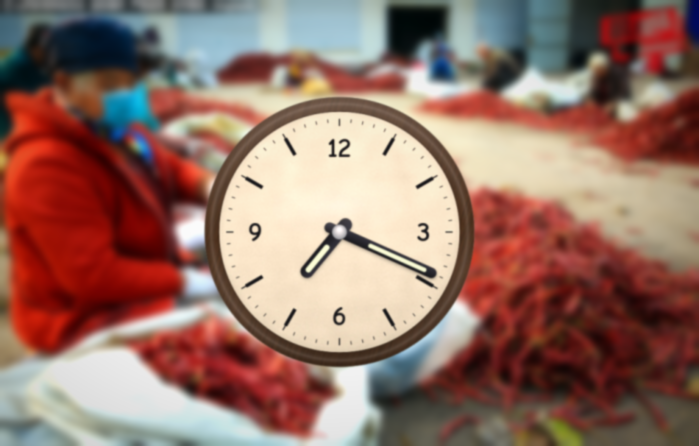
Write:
7,19
